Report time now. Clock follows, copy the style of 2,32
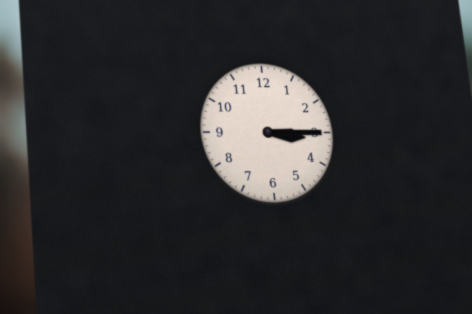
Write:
3,15
